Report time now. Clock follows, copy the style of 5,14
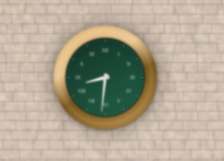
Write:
8,31
